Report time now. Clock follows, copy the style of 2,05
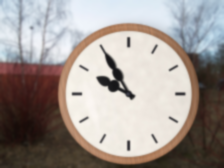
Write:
9,55
